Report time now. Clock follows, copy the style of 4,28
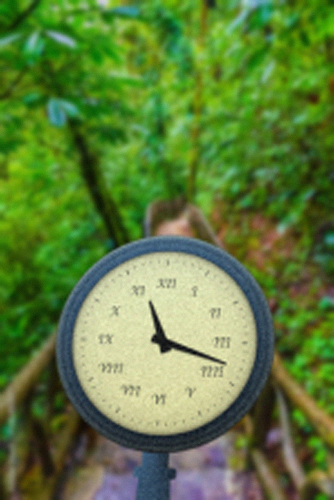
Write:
11,18
